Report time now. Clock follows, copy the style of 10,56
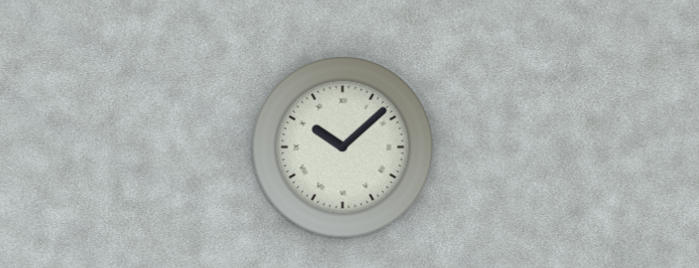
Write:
10,08
